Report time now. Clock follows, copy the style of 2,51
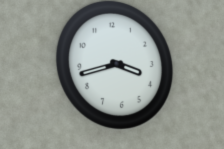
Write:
3,43
